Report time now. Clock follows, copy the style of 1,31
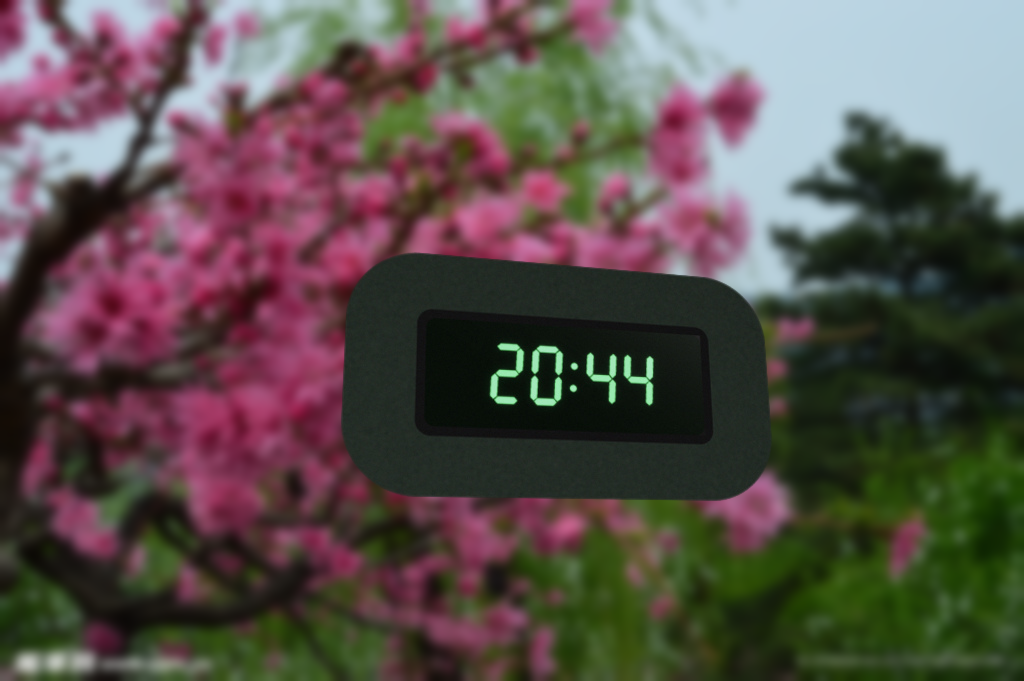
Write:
20,44
